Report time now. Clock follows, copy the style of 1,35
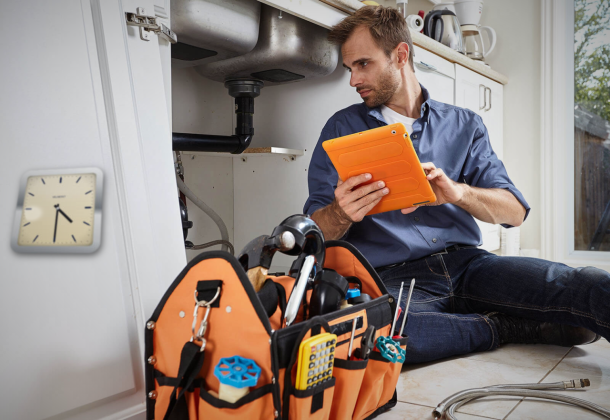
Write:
4,30
